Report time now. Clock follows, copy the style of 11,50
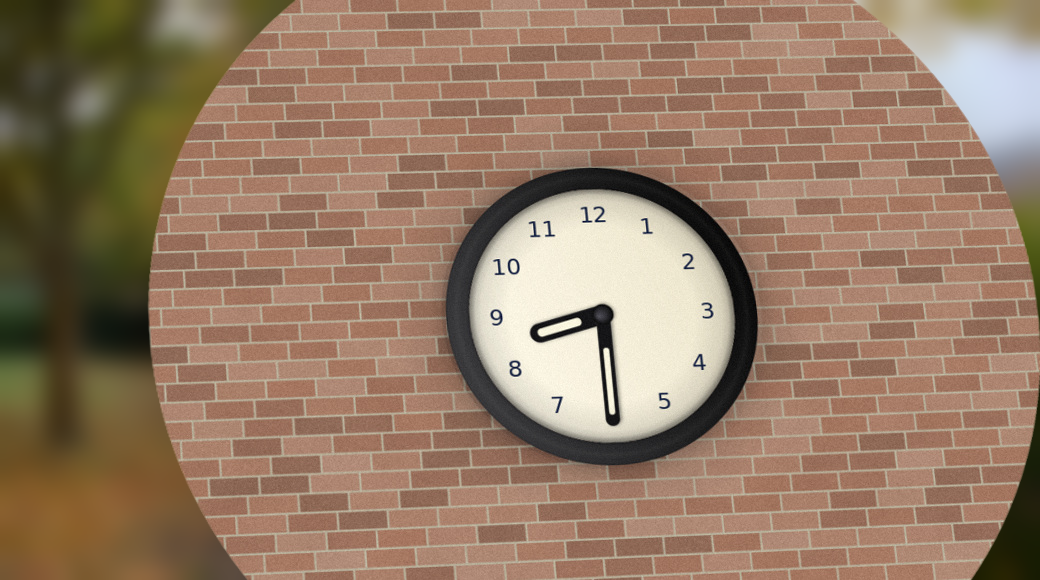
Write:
8,30
